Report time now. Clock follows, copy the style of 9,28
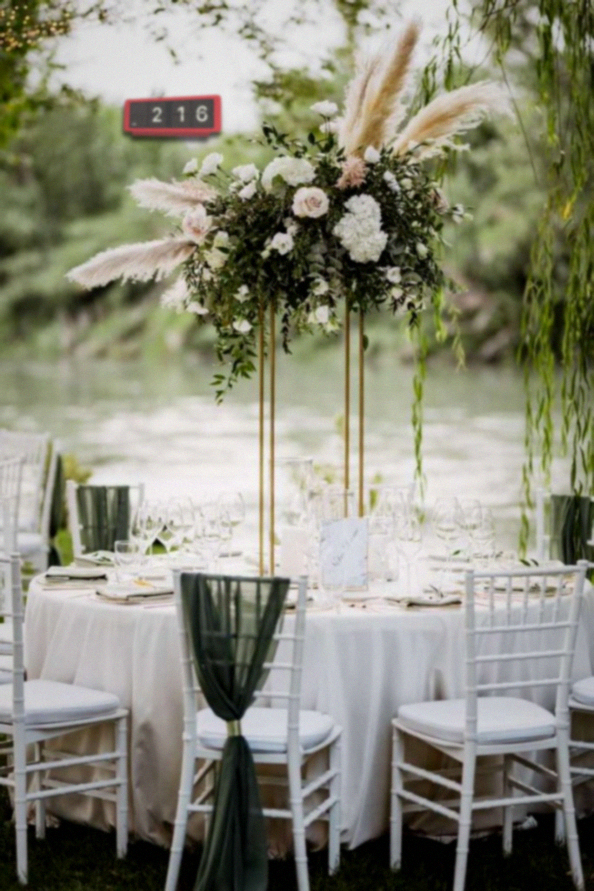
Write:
2,16
